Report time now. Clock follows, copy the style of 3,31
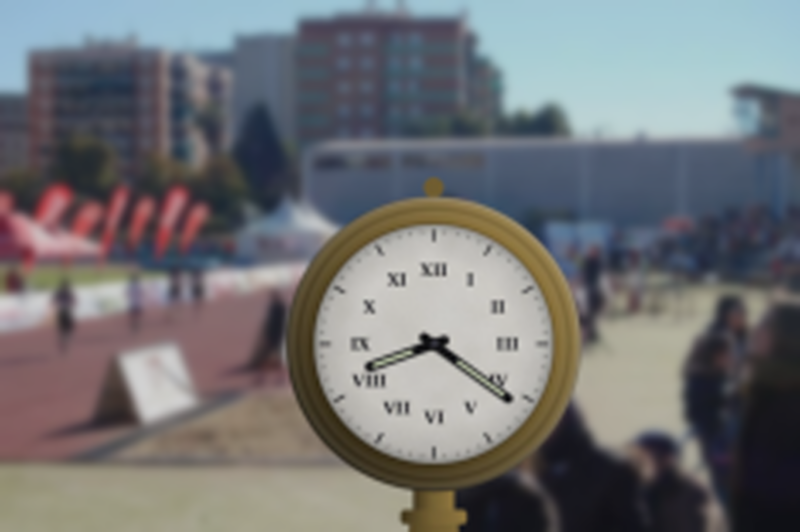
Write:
8,21
